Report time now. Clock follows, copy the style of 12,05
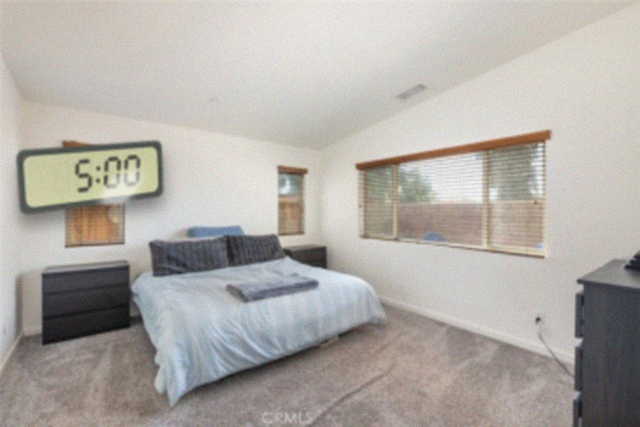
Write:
5,00
